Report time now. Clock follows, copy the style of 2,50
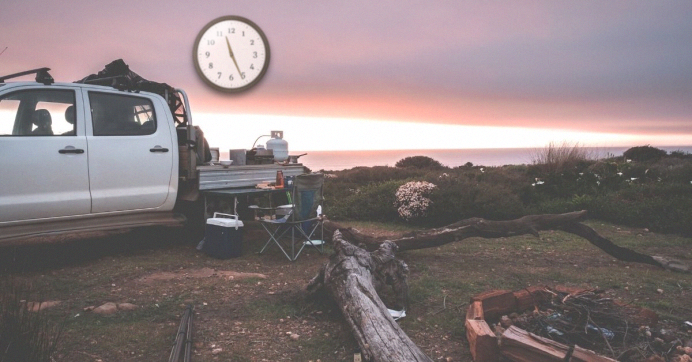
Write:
11,26
